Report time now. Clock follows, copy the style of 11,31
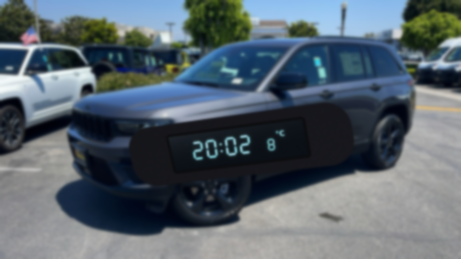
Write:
20,02
